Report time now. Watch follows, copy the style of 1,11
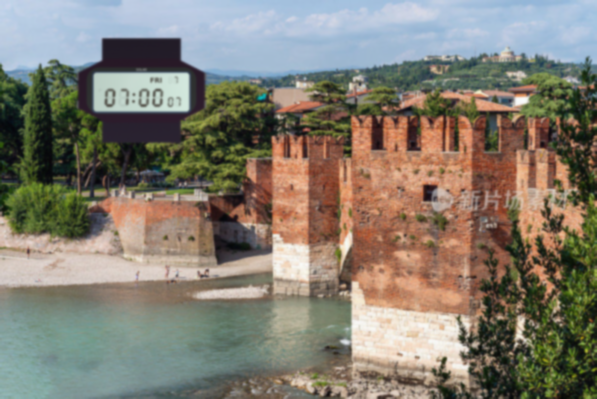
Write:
7,00
